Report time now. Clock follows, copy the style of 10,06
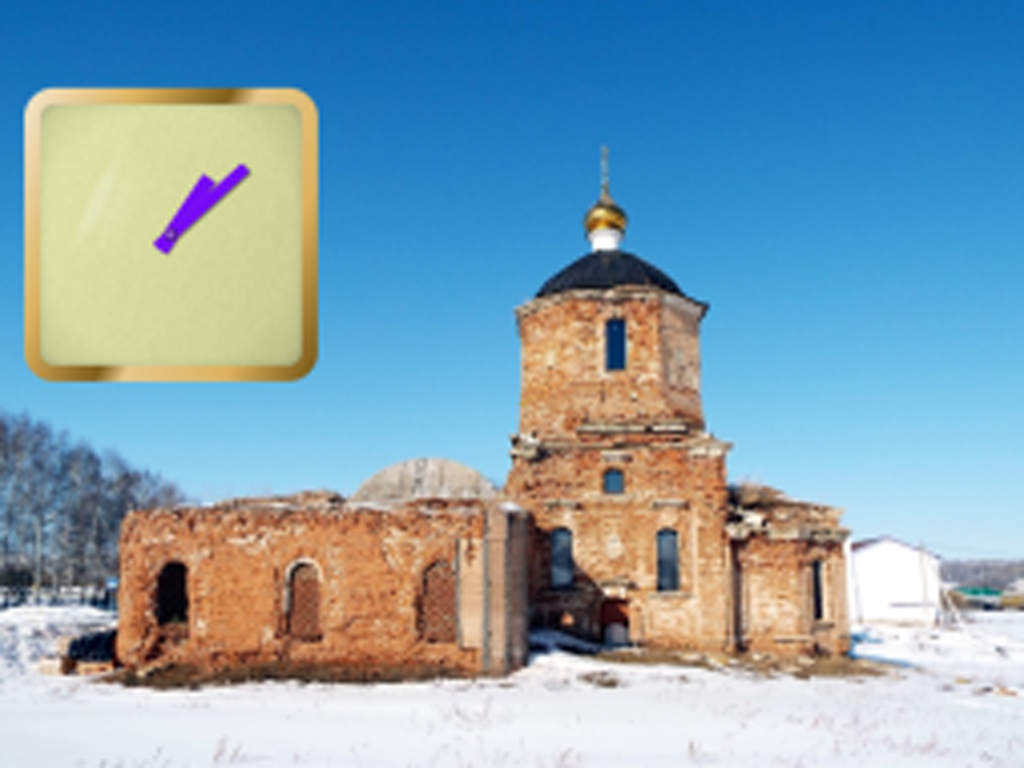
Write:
1,08
